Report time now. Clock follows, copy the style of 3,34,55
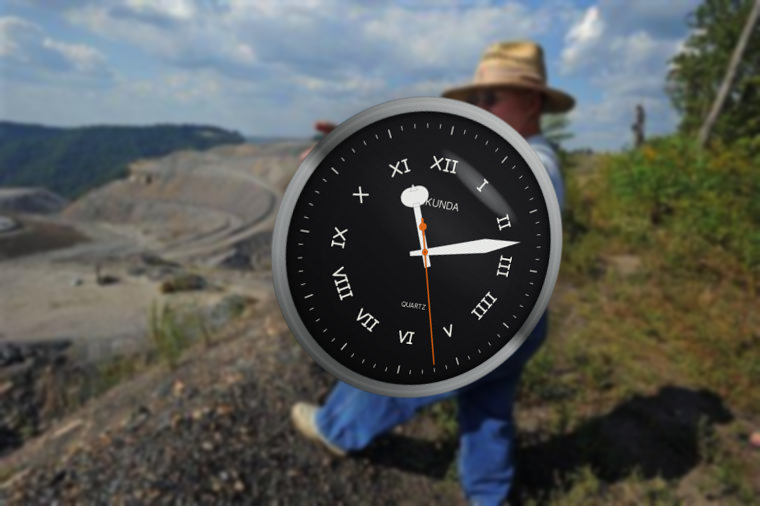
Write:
11,12,27
